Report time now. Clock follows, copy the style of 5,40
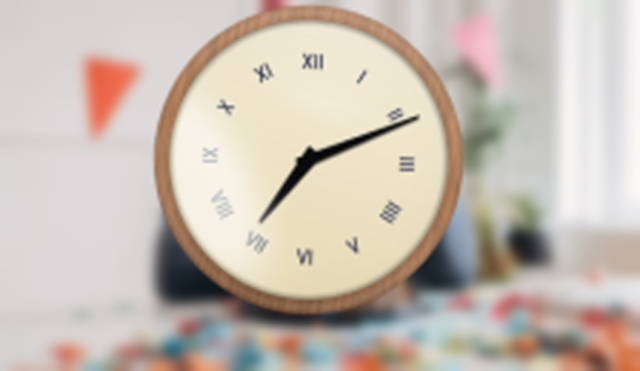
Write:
7,11
